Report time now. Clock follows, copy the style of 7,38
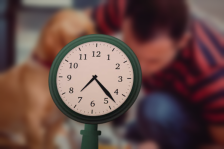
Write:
7,23
